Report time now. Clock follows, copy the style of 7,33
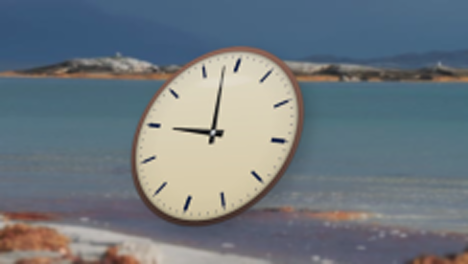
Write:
8,58
